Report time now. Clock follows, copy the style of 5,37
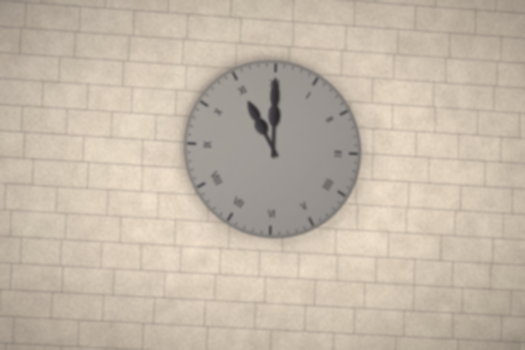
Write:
11,00
